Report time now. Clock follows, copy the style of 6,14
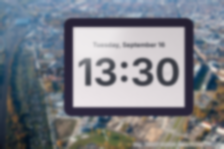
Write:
13,30
